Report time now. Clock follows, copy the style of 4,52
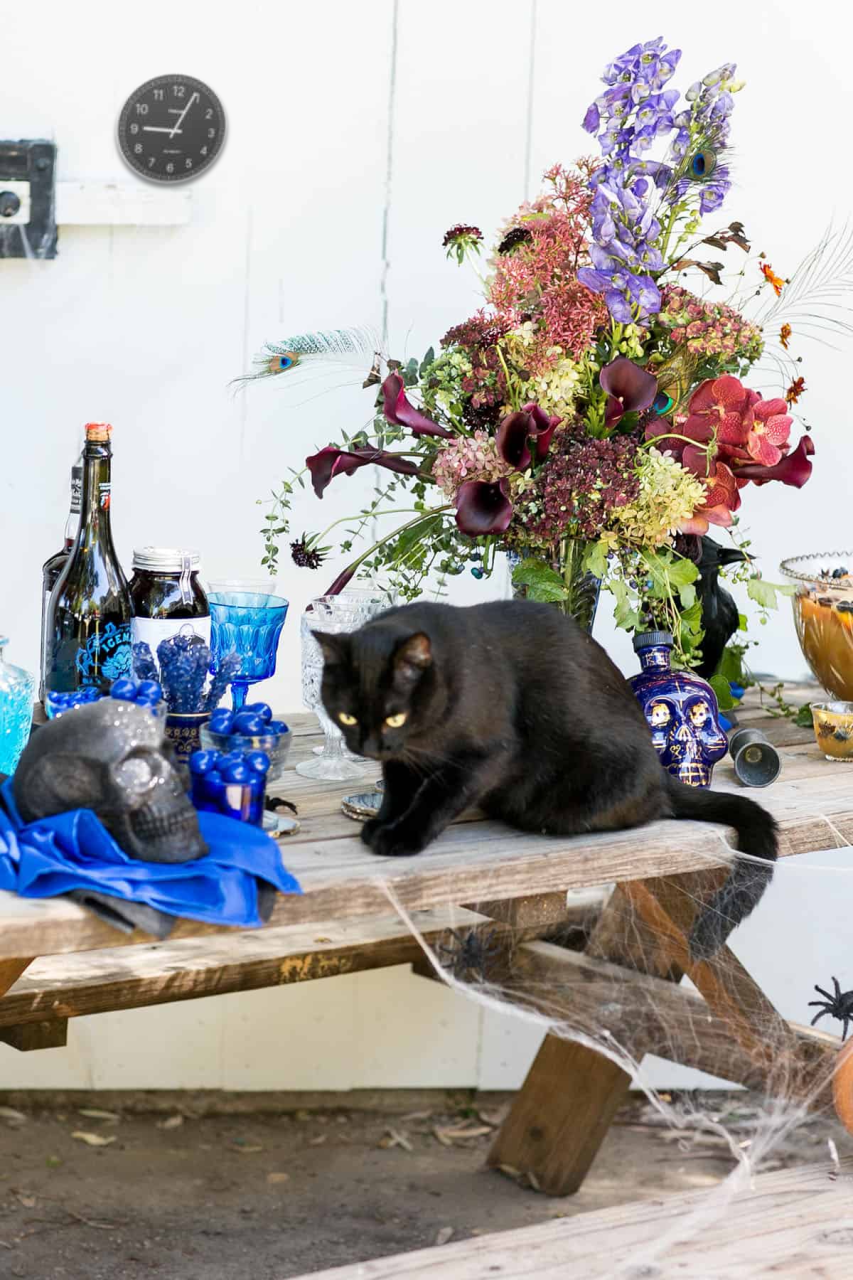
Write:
9,04
